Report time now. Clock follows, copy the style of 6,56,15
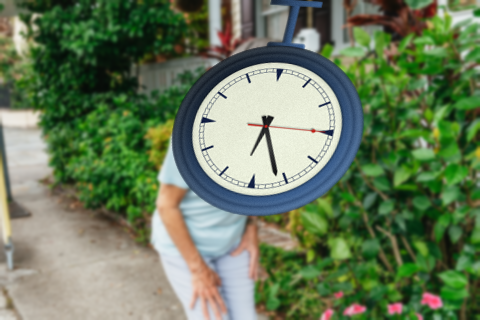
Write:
6,26,15
